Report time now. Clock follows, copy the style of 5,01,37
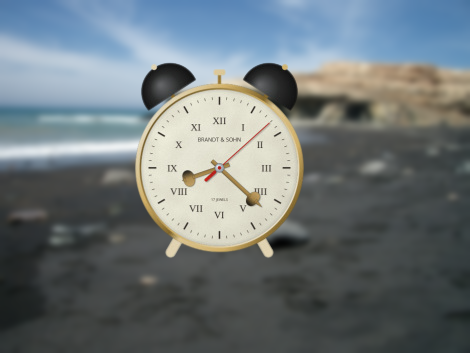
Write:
8,22,08
